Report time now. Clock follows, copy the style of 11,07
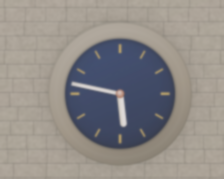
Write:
5,47
